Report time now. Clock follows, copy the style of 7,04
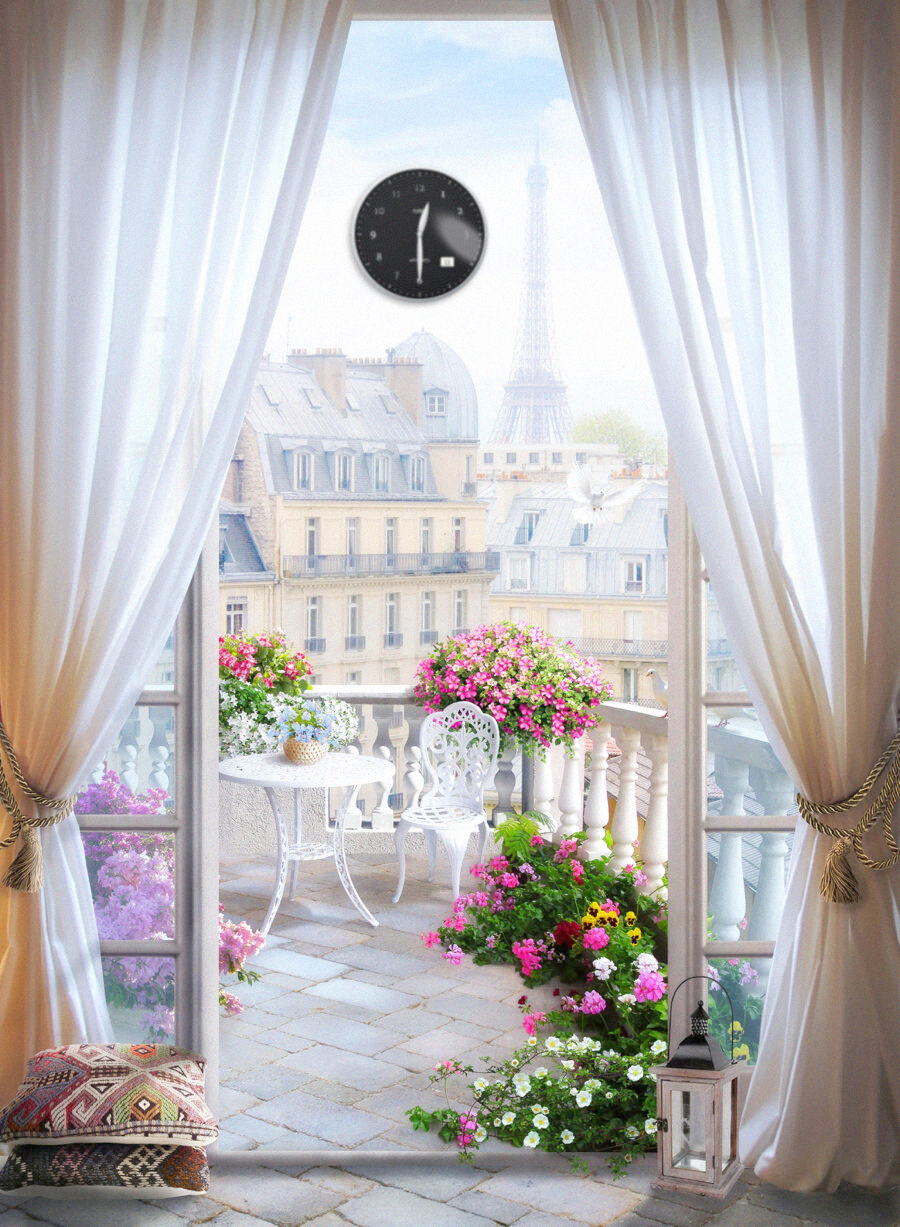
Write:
12,30
